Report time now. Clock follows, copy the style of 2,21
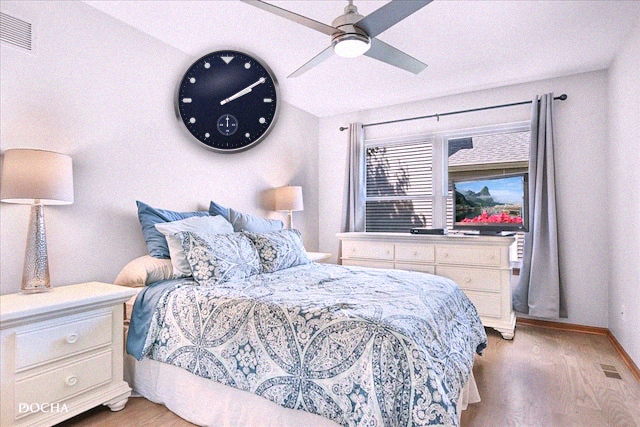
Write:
2,10
